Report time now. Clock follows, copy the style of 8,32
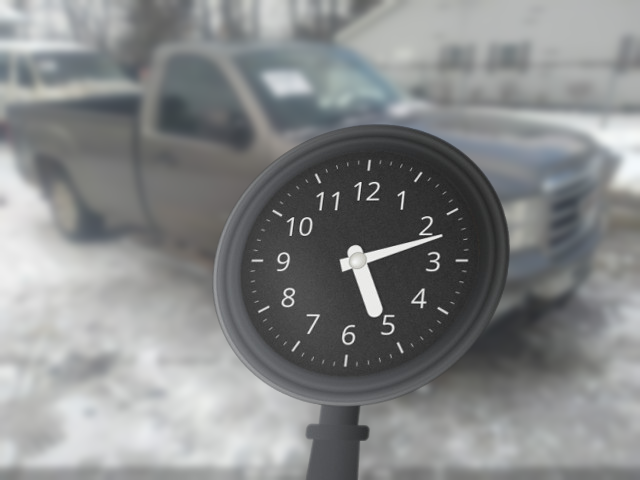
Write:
5,12
